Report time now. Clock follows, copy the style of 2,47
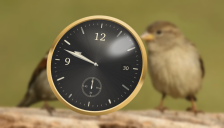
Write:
9,48
